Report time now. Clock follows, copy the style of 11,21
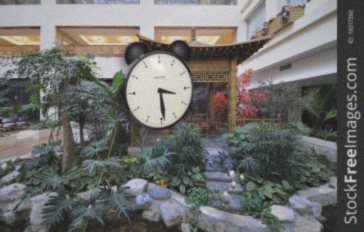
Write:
3,29
